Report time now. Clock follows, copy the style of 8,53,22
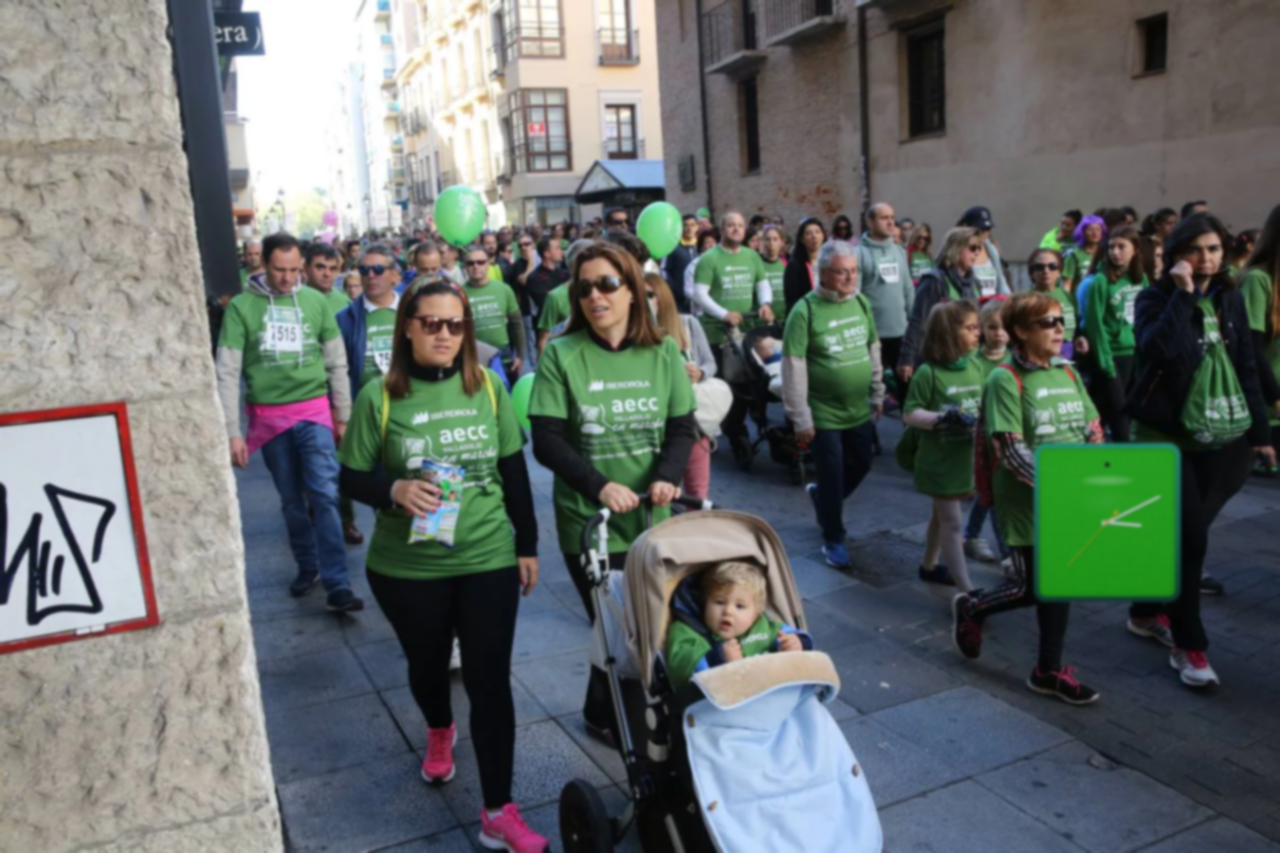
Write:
3,10,37
